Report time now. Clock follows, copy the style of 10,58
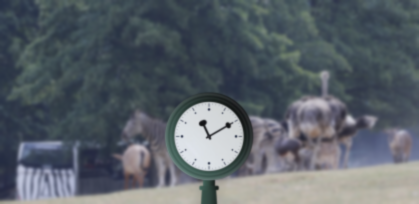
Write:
11,10
